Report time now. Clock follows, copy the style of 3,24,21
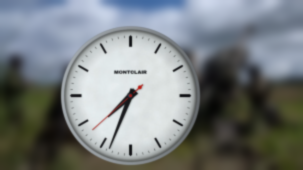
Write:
7,33,38
